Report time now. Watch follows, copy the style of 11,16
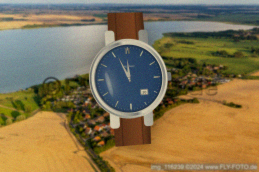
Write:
11,56
